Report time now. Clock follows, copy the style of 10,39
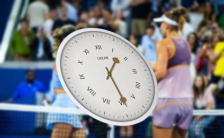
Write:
1,29
